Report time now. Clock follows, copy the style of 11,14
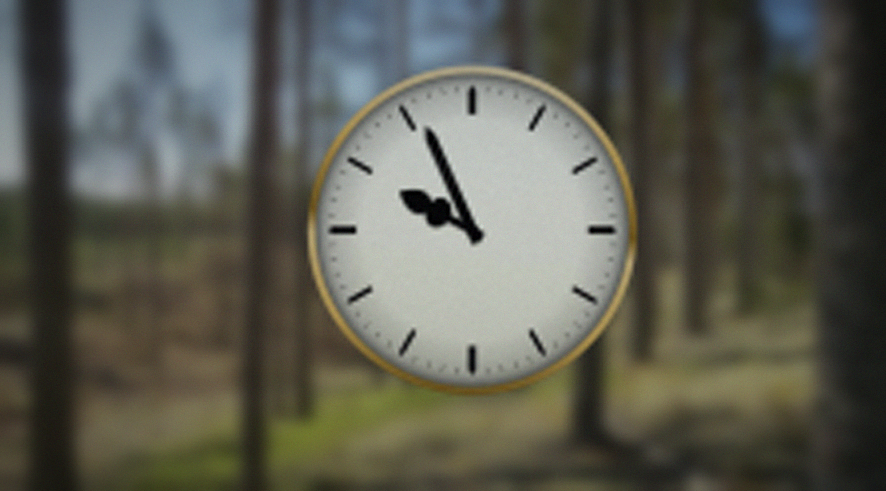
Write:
9,56
